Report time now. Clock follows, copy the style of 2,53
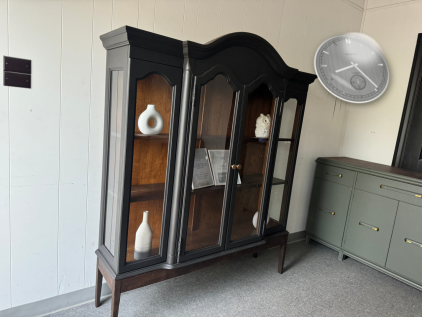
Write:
8,24
